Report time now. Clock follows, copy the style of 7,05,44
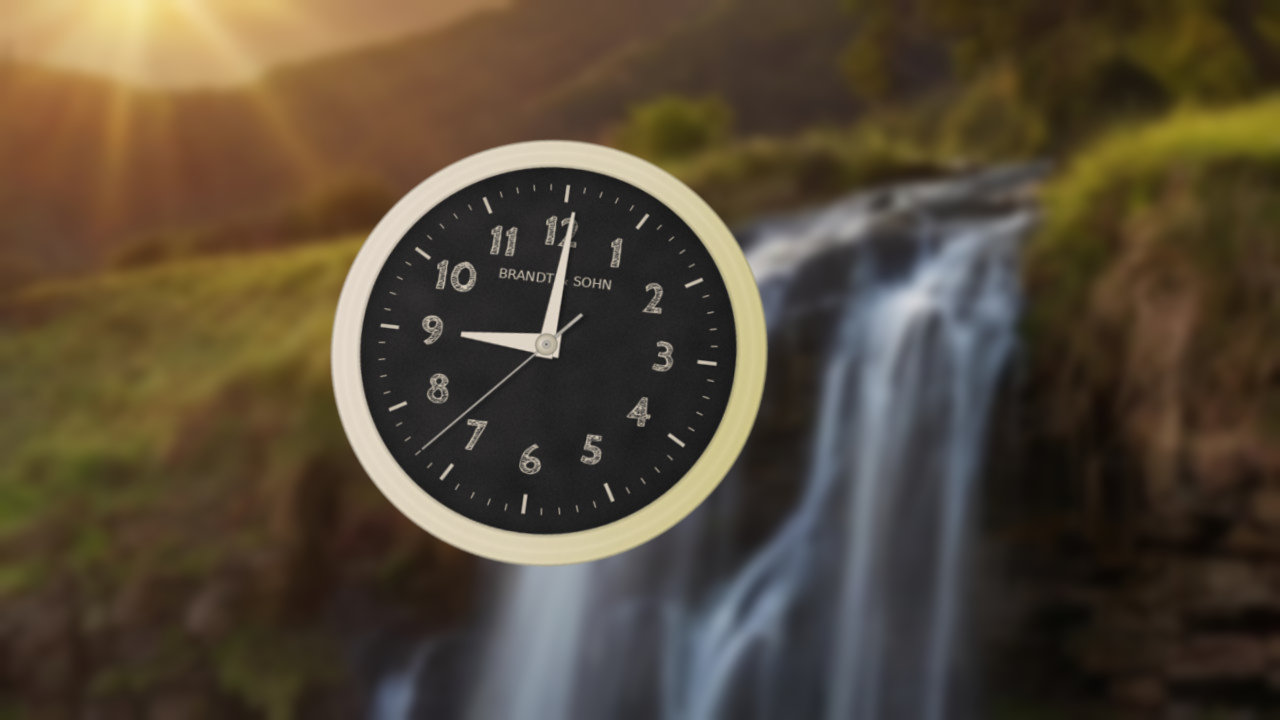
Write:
9,00,37
